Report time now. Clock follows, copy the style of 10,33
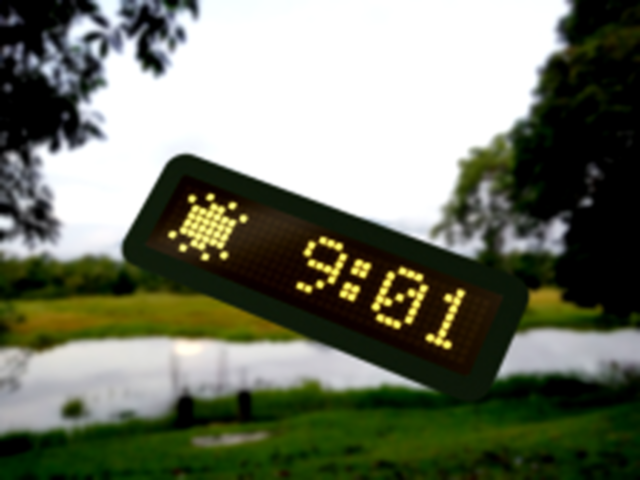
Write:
9,01
